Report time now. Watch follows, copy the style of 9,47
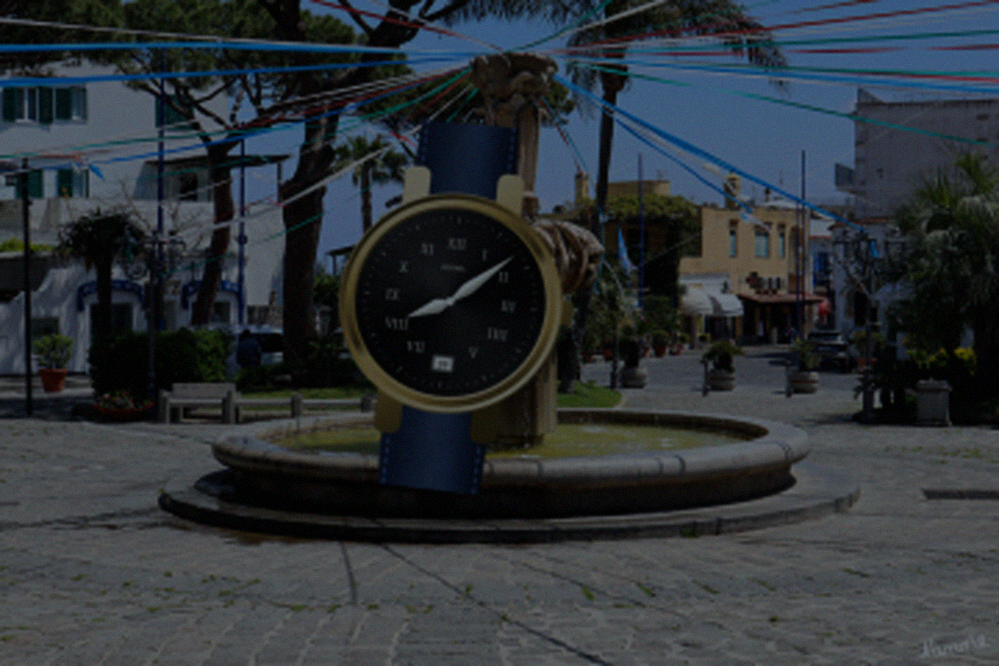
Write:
8,08
